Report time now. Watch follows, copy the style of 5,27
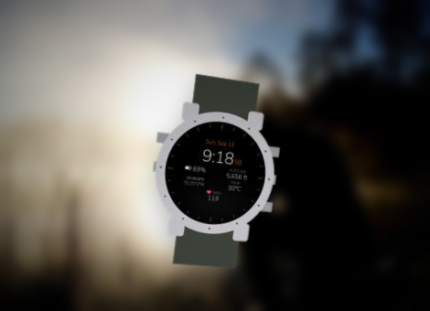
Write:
9,18
